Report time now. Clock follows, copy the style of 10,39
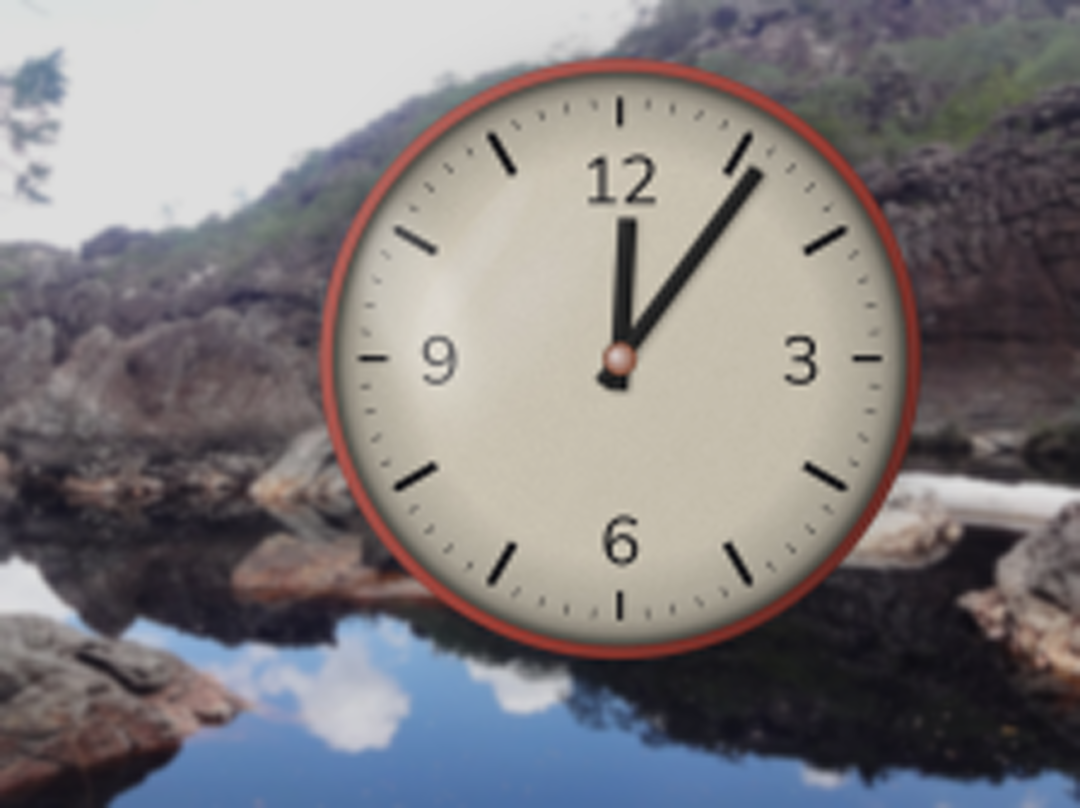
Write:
12,06
